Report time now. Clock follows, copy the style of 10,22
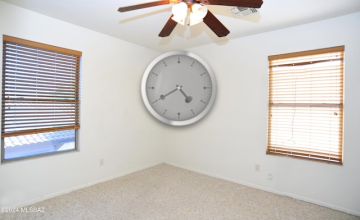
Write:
4,40
